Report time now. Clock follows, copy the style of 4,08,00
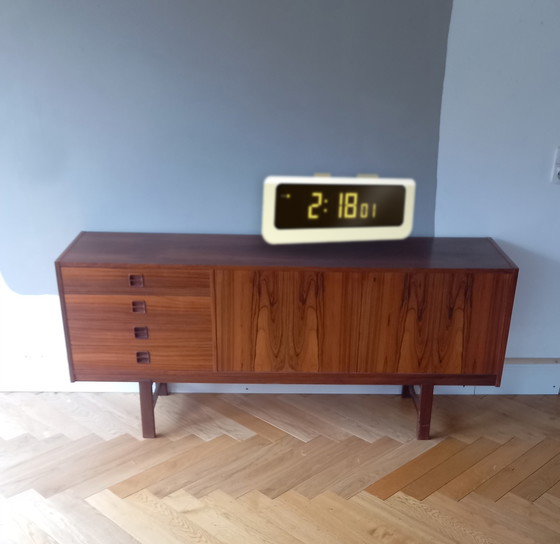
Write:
2,18,01
